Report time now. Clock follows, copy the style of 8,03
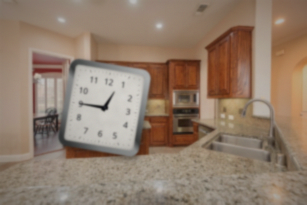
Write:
12,45
